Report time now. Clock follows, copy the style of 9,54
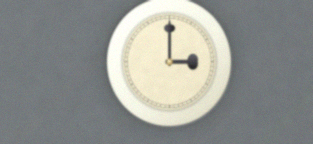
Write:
3,00
